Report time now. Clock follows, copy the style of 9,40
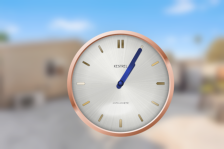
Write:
1,05
